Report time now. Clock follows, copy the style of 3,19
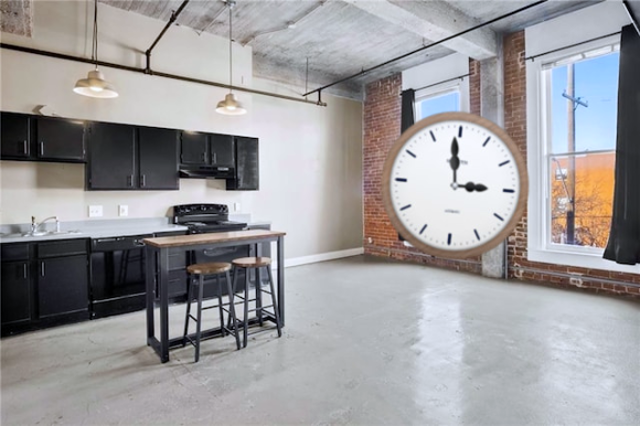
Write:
2,59
